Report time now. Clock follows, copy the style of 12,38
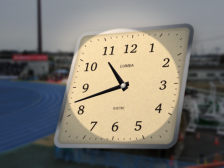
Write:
10,42
